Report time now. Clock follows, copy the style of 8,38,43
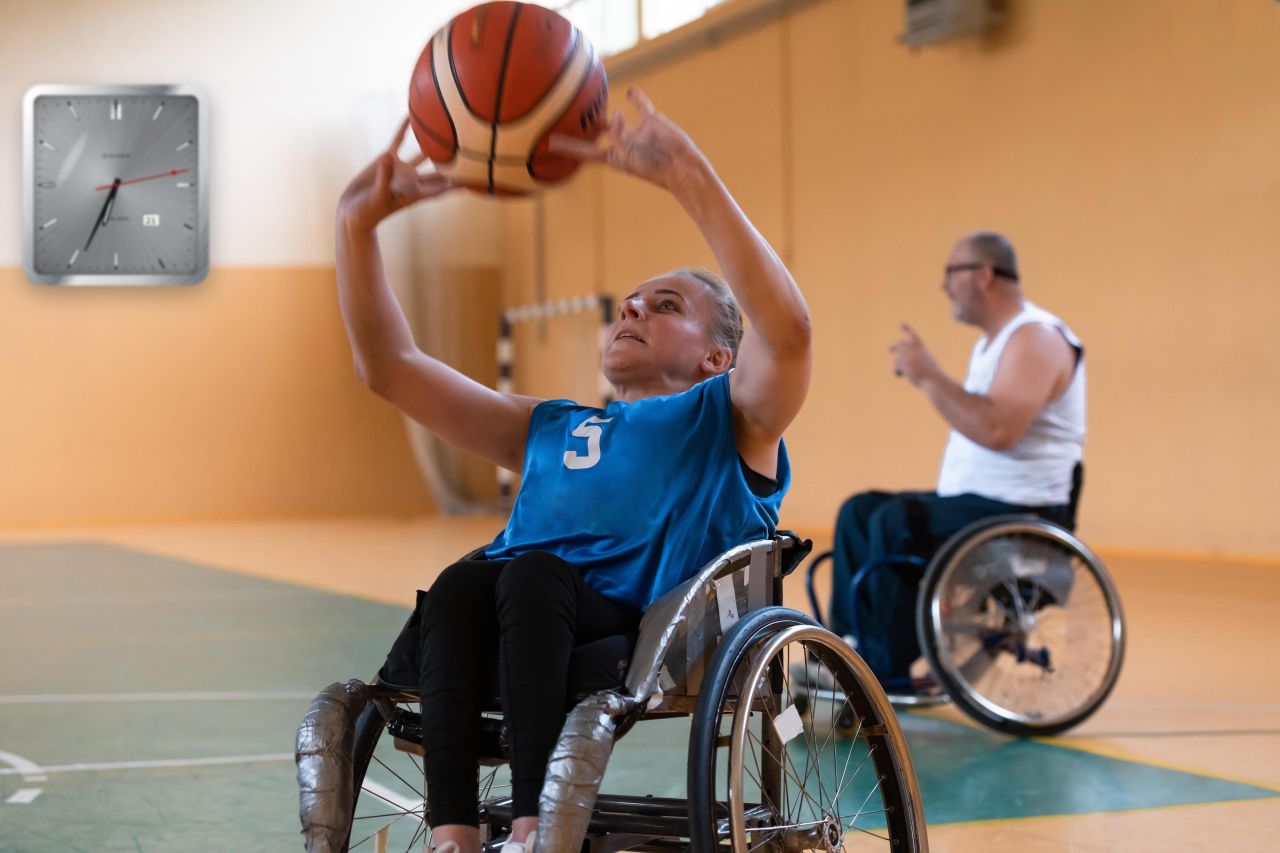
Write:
6,34,13
